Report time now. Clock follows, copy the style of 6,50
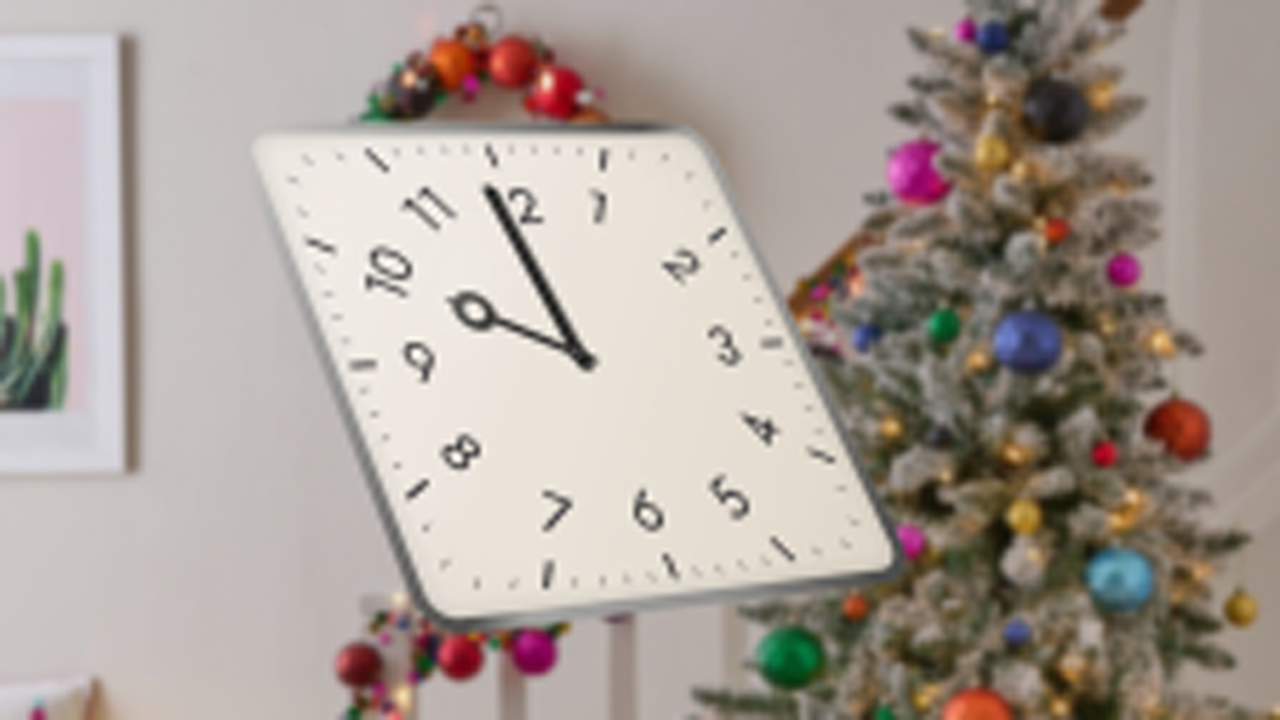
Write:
9,59
